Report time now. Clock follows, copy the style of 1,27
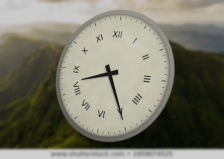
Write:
8,25
